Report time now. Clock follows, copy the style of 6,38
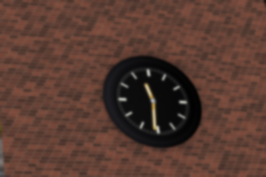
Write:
11,31
